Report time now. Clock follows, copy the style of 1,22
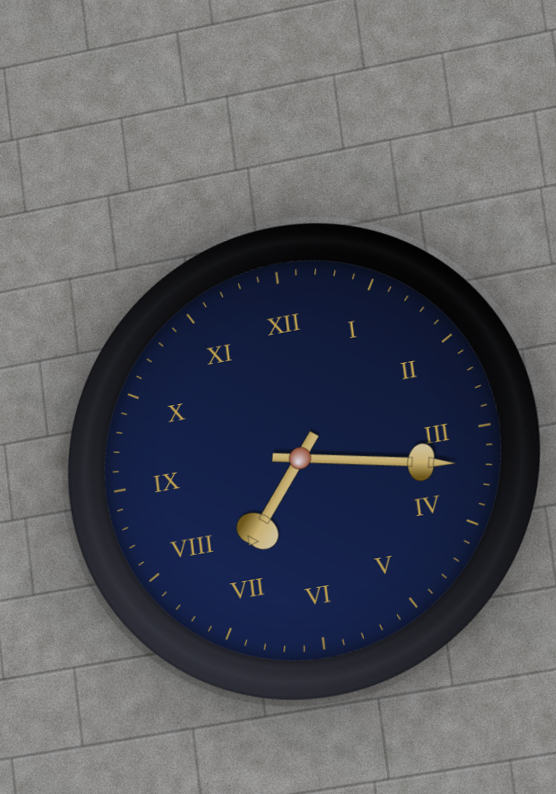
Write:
7,17
